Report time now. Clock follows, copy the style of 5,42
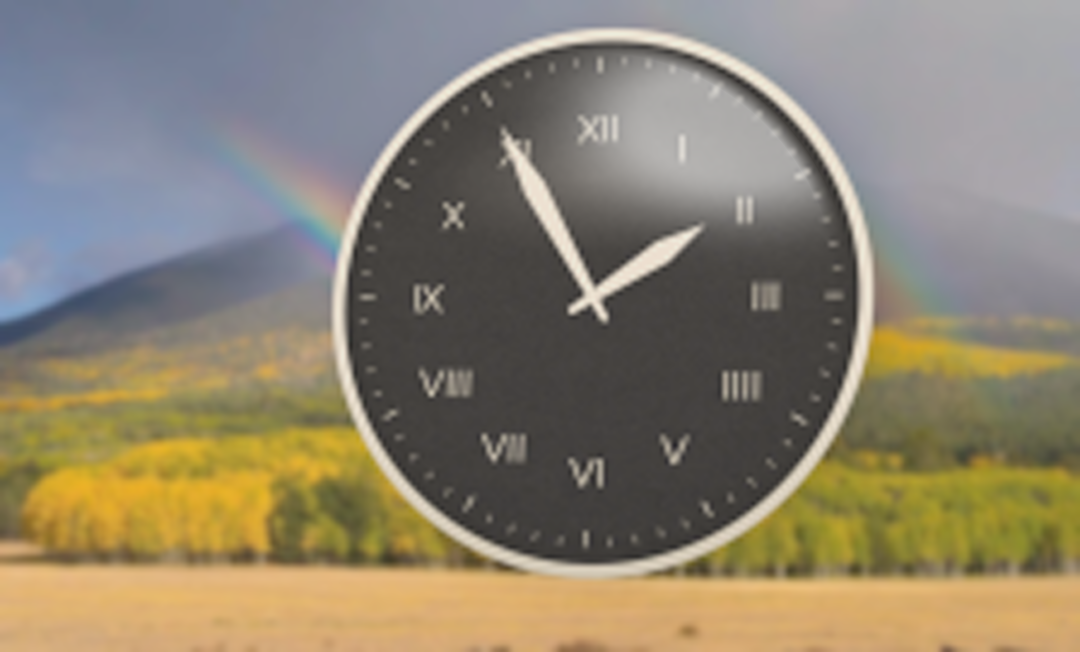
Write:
1,55
